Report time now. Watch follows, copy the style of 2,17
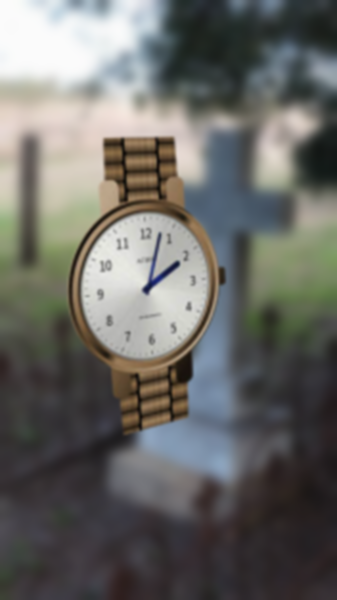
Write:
2,03
